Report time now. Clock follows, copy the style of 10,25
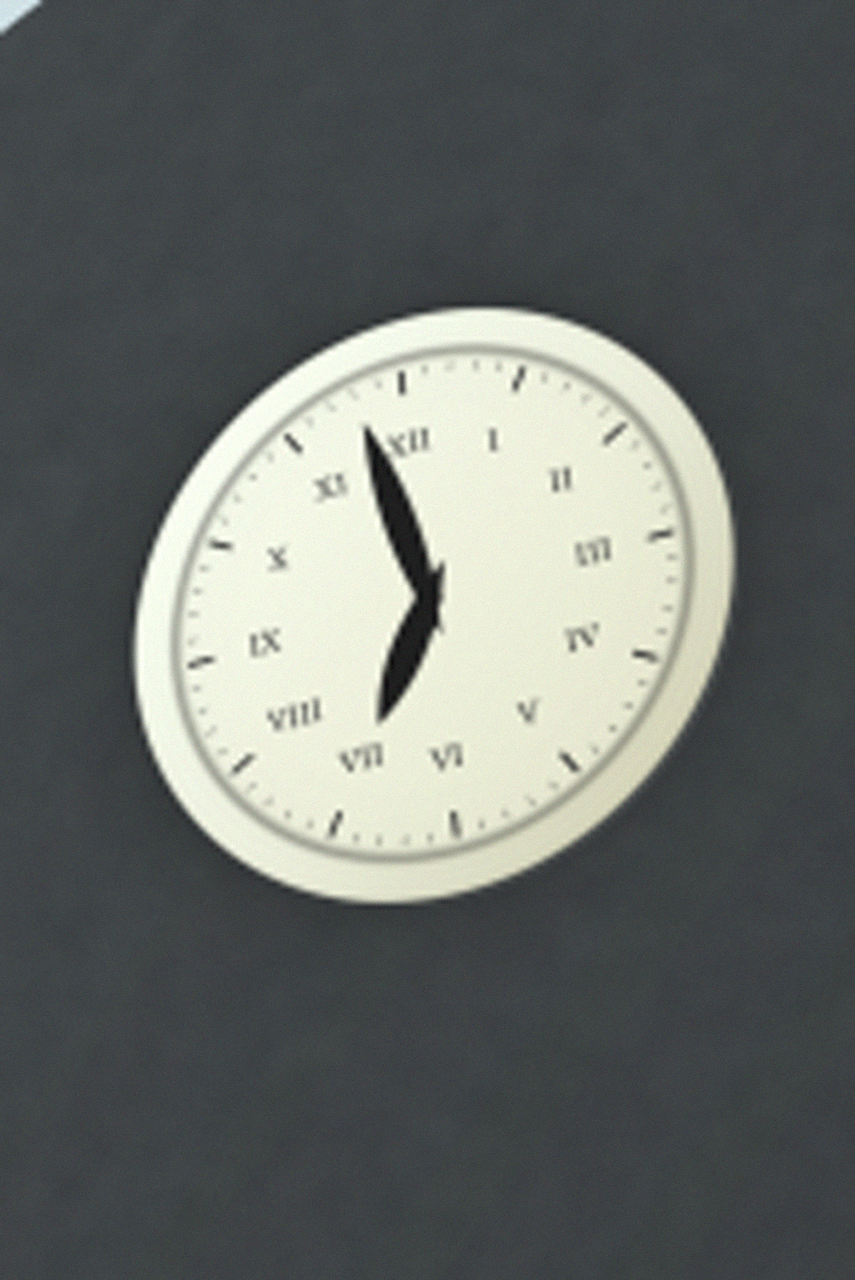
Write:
6,58
